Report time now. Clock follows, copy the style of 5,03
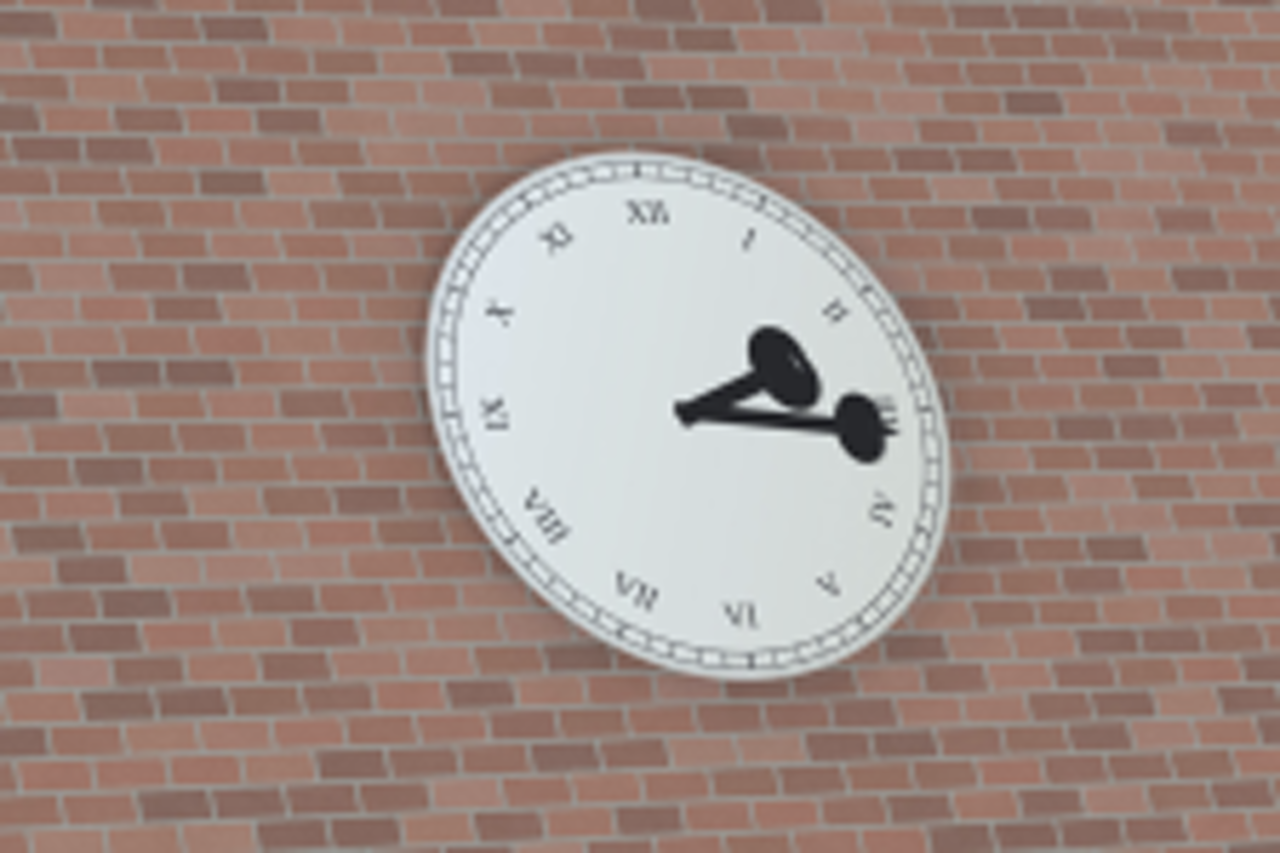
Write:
2,16
